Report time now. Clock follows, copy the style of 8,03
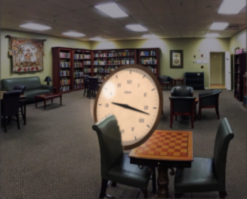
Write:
9,17
